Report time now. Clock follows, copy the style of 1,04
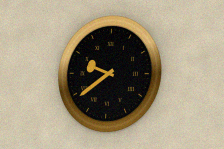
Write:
9,39
